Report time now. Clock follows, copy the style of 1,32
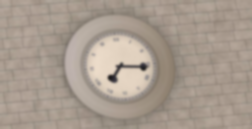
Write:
7,16
